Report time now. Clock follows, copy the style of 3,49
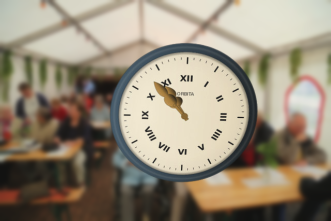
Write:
10,53
